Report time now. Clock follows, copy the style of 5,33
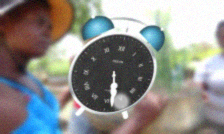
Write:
5,28
